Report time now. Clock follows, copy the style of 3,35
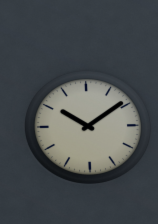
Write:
10,09
